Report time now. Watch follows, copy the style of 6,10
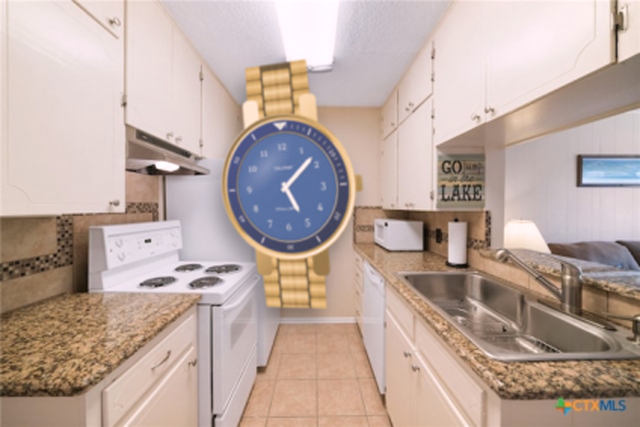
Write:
5,08
